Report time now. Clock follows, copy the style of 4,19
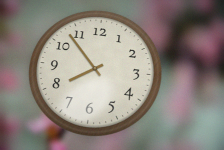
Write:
7,53
